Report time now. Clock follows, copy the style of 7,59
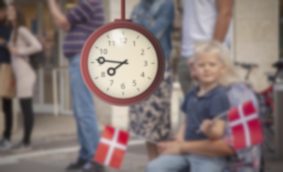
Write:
7,46
